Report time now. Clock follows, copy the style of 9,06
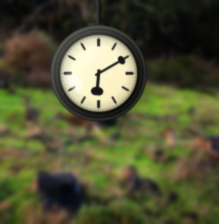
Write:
6,10
